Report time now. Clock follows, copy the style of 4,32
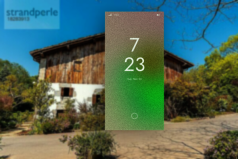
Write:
7,23
